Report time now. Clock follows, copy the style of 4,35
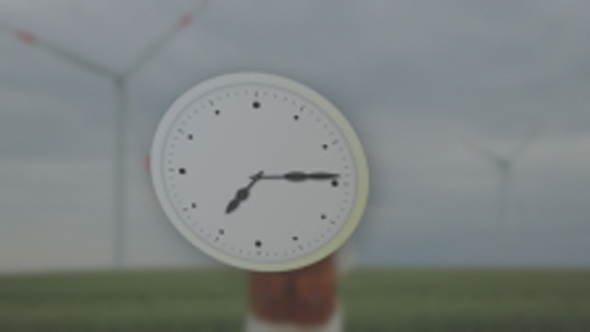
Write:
7,14
